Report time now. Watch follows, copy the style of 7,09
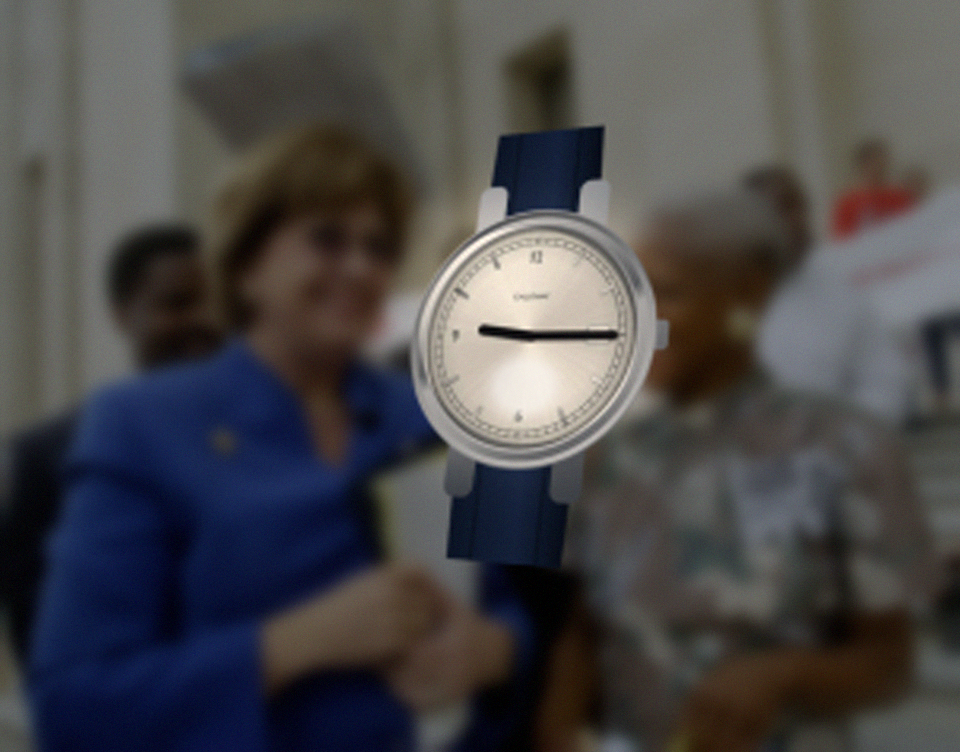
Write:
9,15
